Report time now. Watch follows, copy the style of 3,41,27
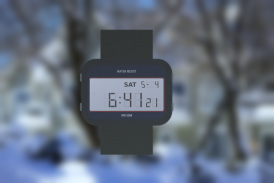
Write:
6,41,21
